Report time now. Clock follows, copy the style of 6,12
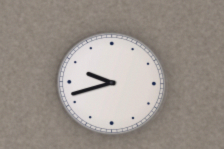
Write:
9,42
